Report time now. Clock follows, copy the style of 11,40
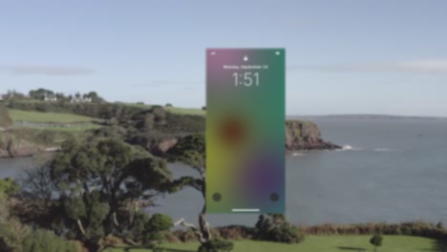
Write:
1,51
